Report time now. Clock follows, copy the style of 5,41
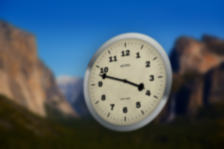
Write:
3,48
